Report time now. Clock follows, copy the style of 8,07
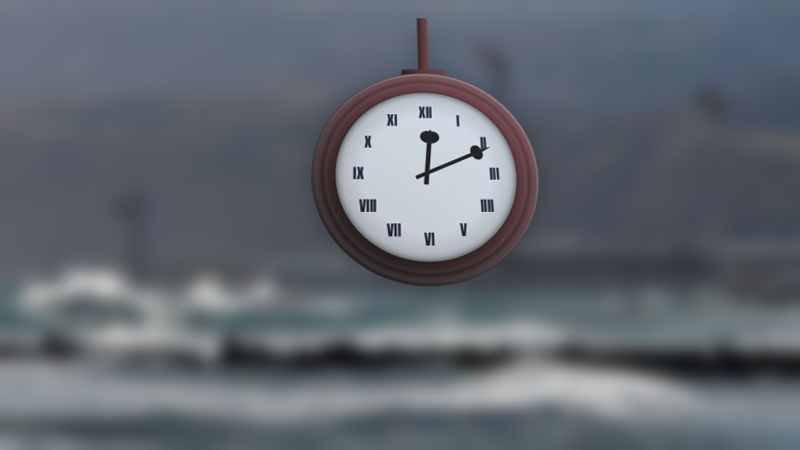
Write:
12,11
